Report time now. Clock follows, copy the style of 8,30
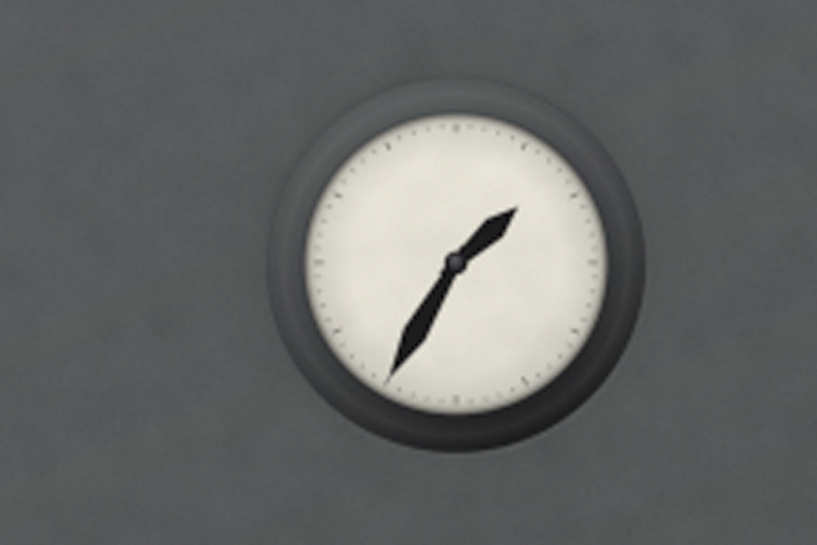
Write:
1,35
